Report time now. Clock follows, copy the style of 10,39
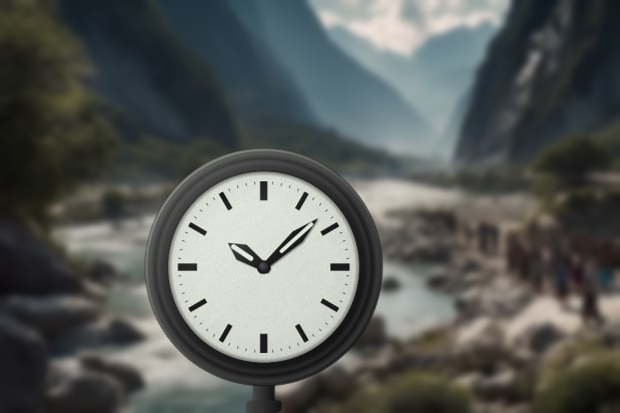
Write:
10,08
